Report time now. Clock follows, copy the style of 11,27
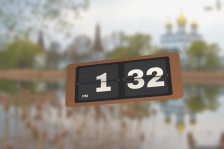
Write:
1,32
